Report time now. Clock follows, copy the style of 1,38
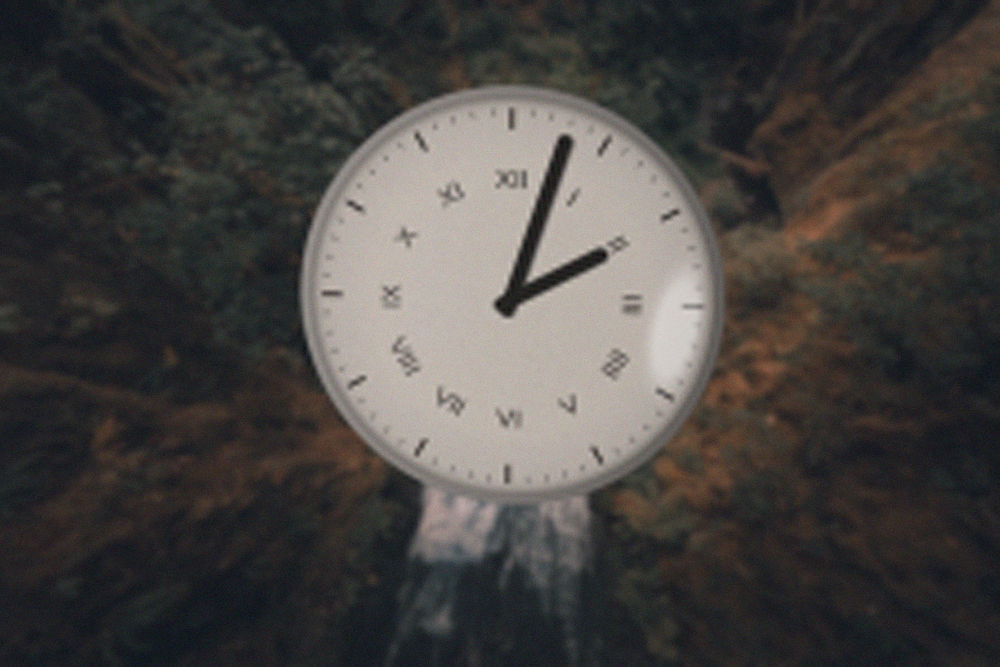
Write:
2,03
